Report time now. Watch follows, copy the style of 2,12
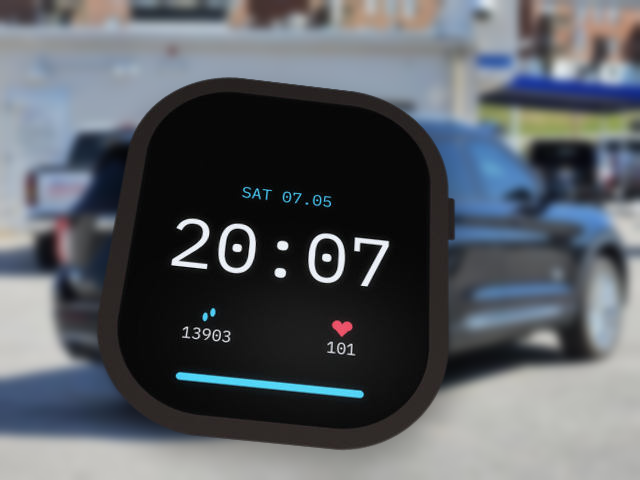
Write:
20,07
